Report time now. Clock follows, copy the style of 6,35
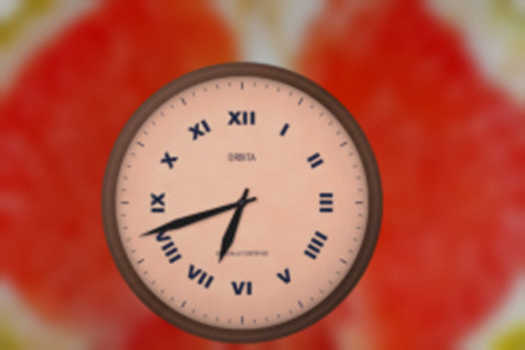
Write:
6,42
